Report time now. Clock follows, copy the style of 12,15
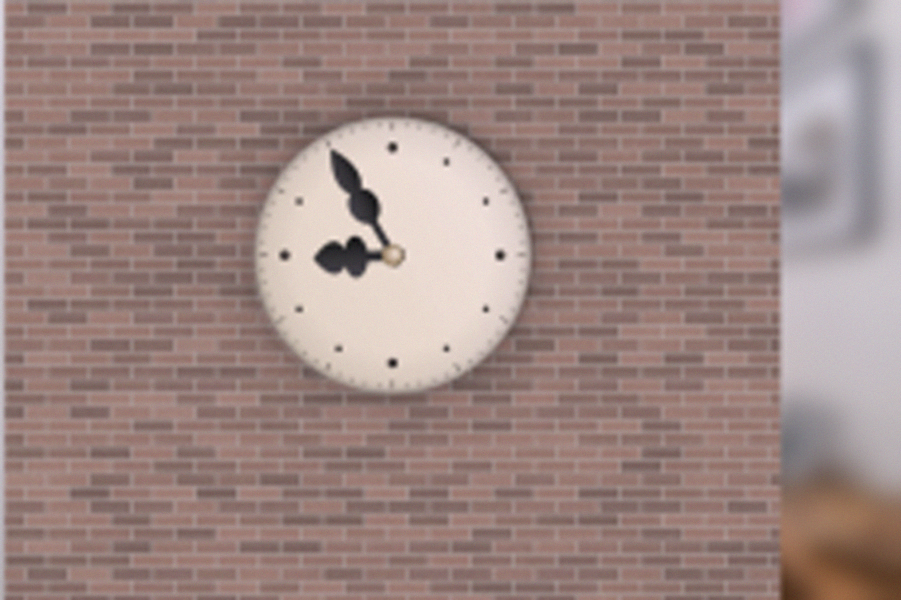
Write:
8,55
